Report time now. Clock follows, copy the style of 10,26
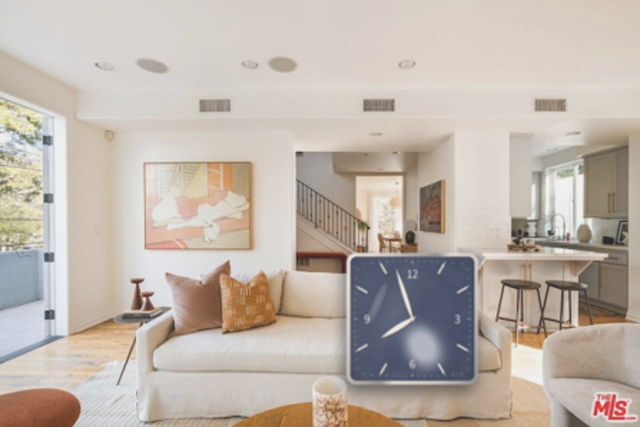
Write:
7,57
